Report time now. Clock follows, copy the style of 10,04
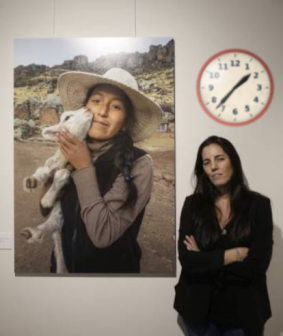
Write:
1,37
